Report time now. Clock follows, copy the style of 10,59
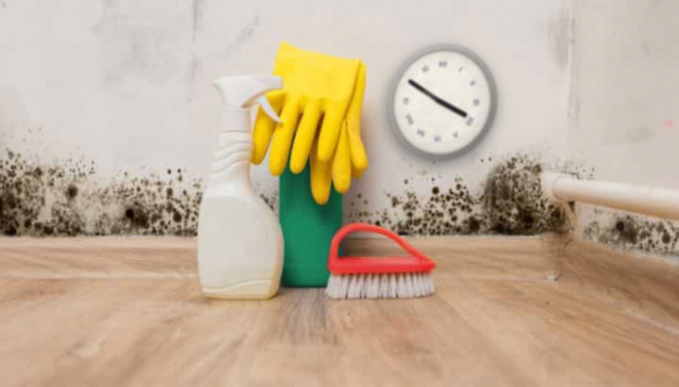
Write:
3,50
